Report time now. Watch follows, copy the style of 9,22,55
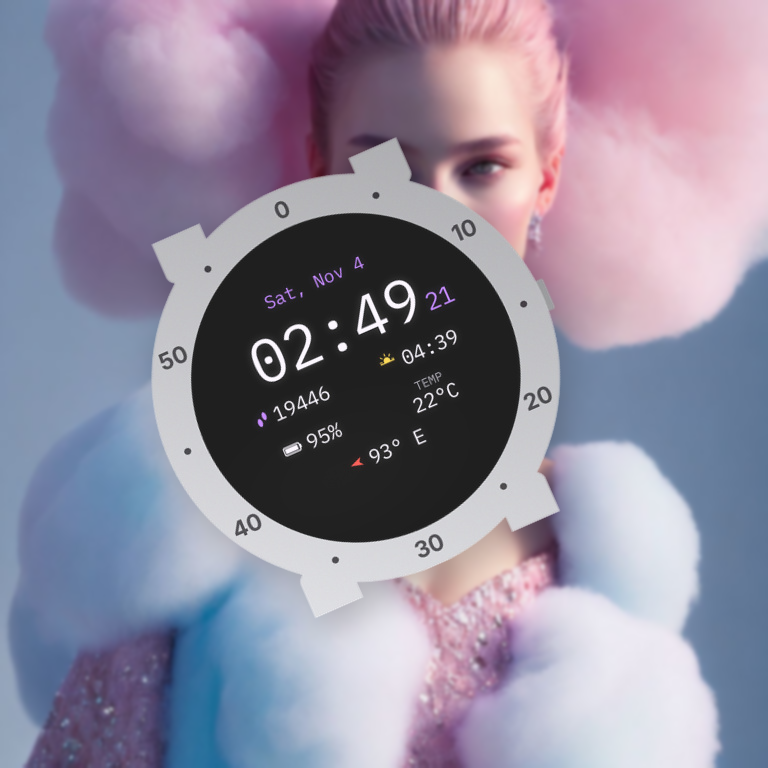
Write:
2,49,21
